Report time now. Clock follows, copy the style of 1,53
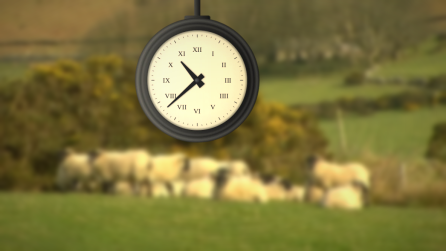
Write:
10,38
